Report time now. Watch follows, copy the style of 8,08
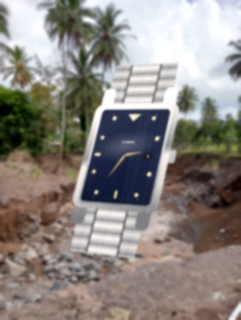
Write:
2,35
